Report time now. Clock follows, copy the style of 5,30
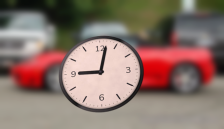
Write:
9,02
